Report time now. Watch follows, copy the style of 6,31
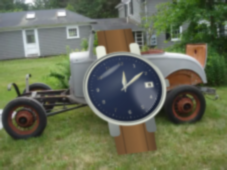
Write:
12,09
